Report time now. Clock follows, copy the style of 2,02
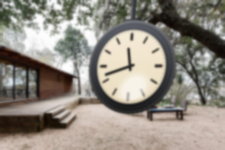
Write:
11,42
